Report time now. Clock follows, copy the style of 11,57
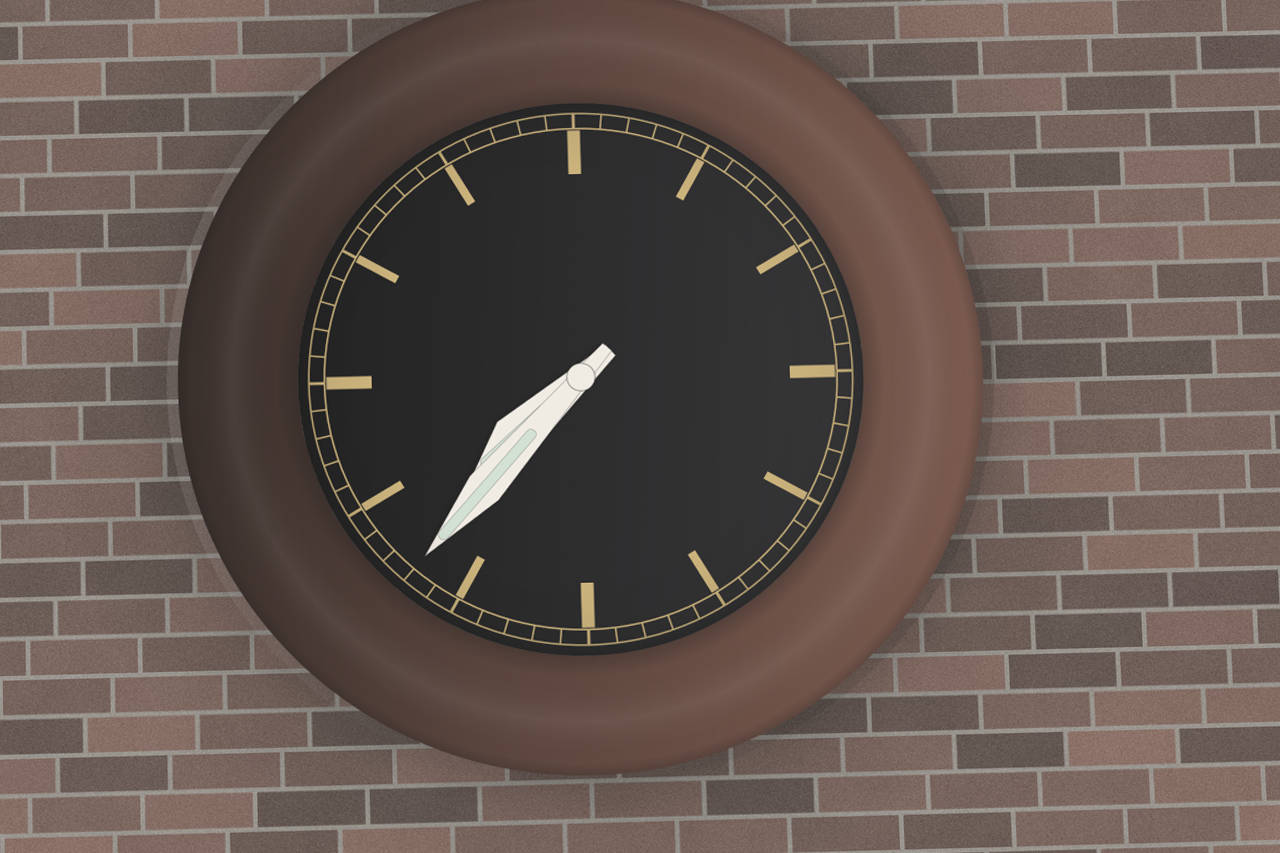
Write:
7,37
